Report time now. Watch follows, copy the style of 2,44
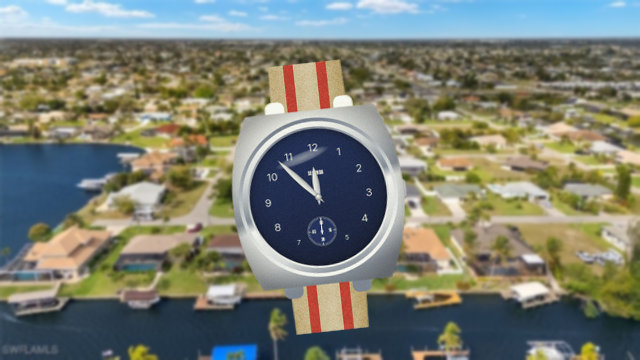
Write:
11,53
